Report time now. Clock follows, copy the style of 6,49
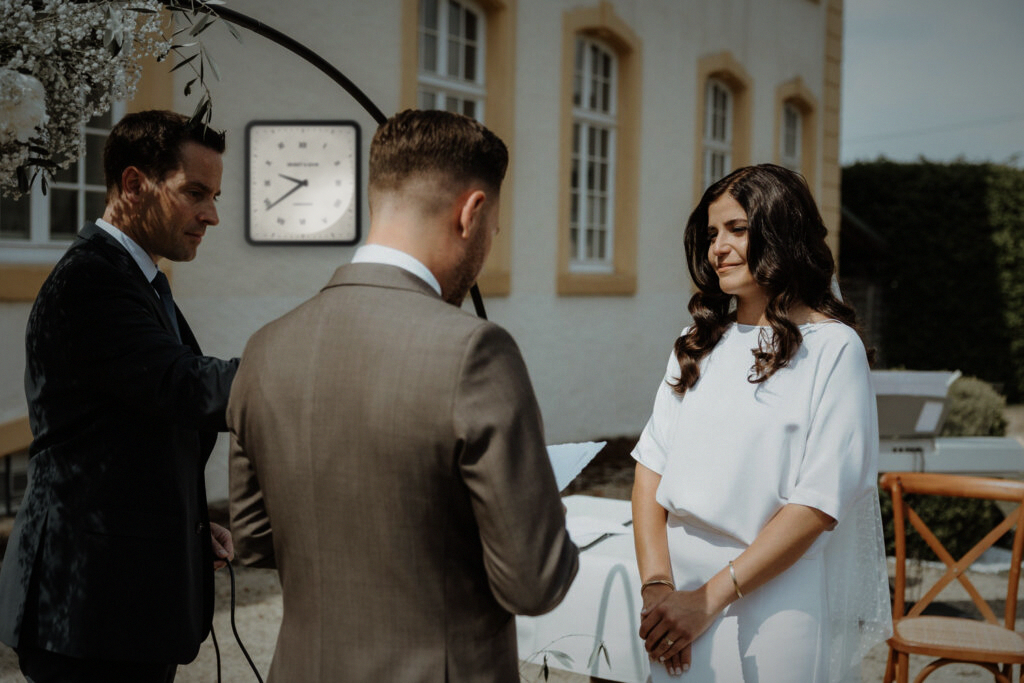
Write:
9,39
